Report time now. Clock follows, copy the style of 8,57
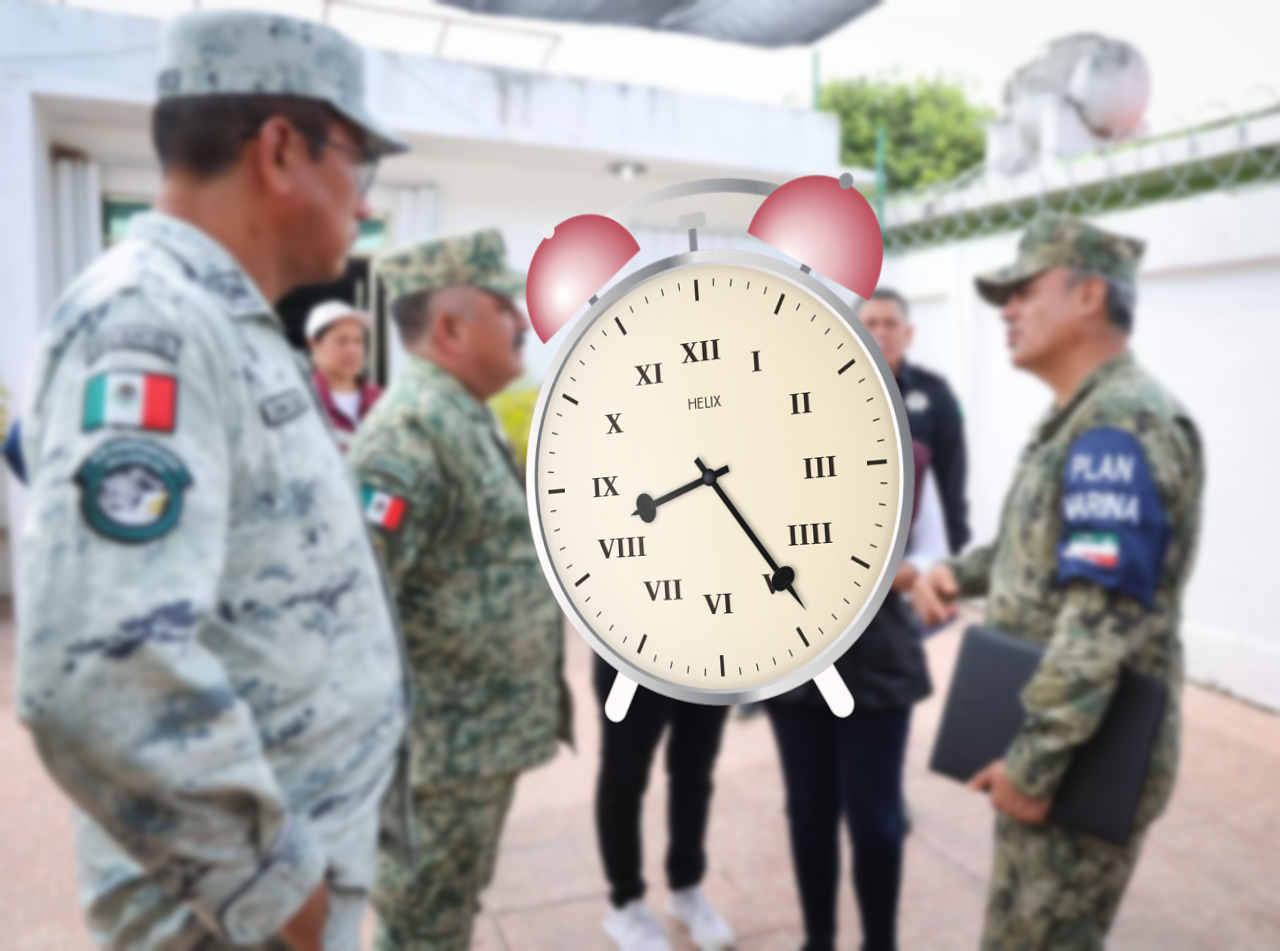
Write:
8,24
